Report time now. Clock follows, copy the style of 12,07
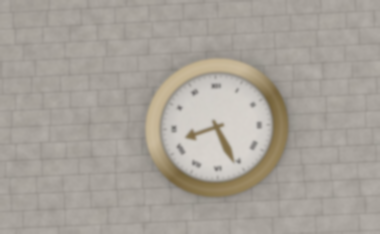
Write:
8,26
